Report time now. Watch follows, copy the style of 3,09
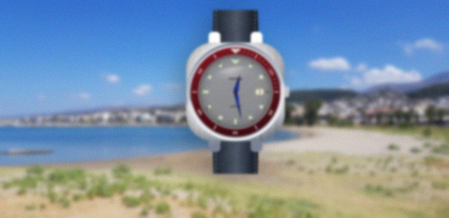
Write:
12,28
